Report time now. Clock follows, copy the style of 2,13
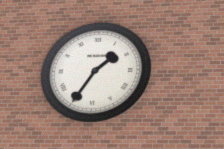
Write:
1,35
